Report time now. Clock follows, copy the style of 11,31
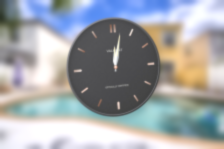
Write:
12,02
